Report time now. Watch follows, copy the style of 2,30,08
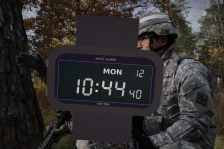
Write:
10,44,40
